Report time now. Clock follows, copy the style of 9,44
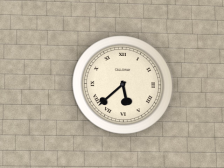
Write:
5,38
